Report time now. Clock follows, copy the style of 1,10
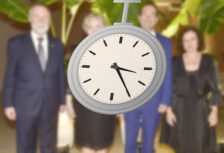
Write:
3,25
